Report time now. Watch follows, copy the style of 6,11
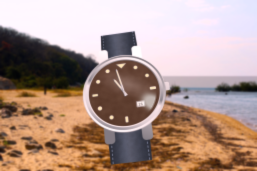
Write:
10,58
